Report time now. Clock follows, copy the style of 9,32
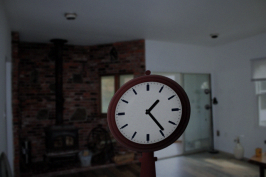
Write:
1,24
